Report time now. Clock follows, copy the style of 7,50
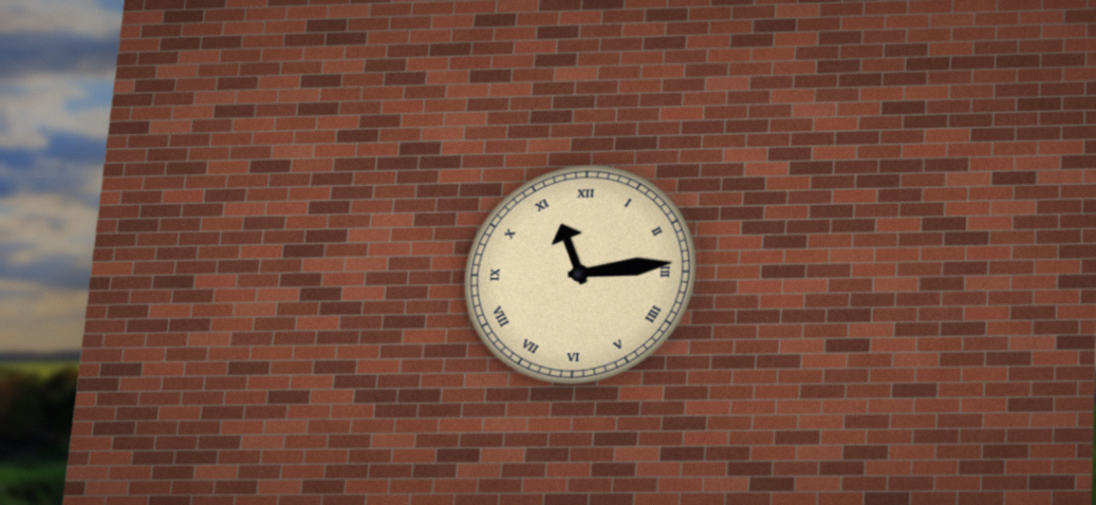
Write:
11,14
